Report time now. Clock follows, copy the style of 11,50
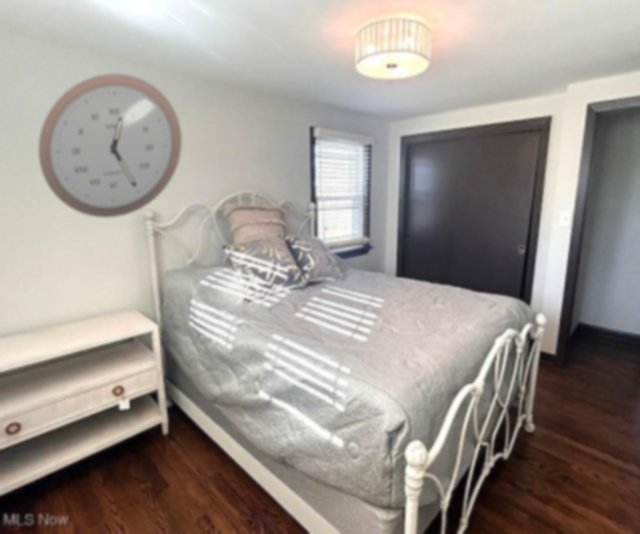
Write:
12,25
